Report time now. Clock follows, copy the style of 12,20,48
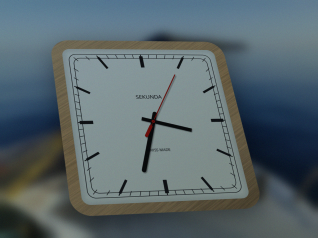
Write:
3,33,05
